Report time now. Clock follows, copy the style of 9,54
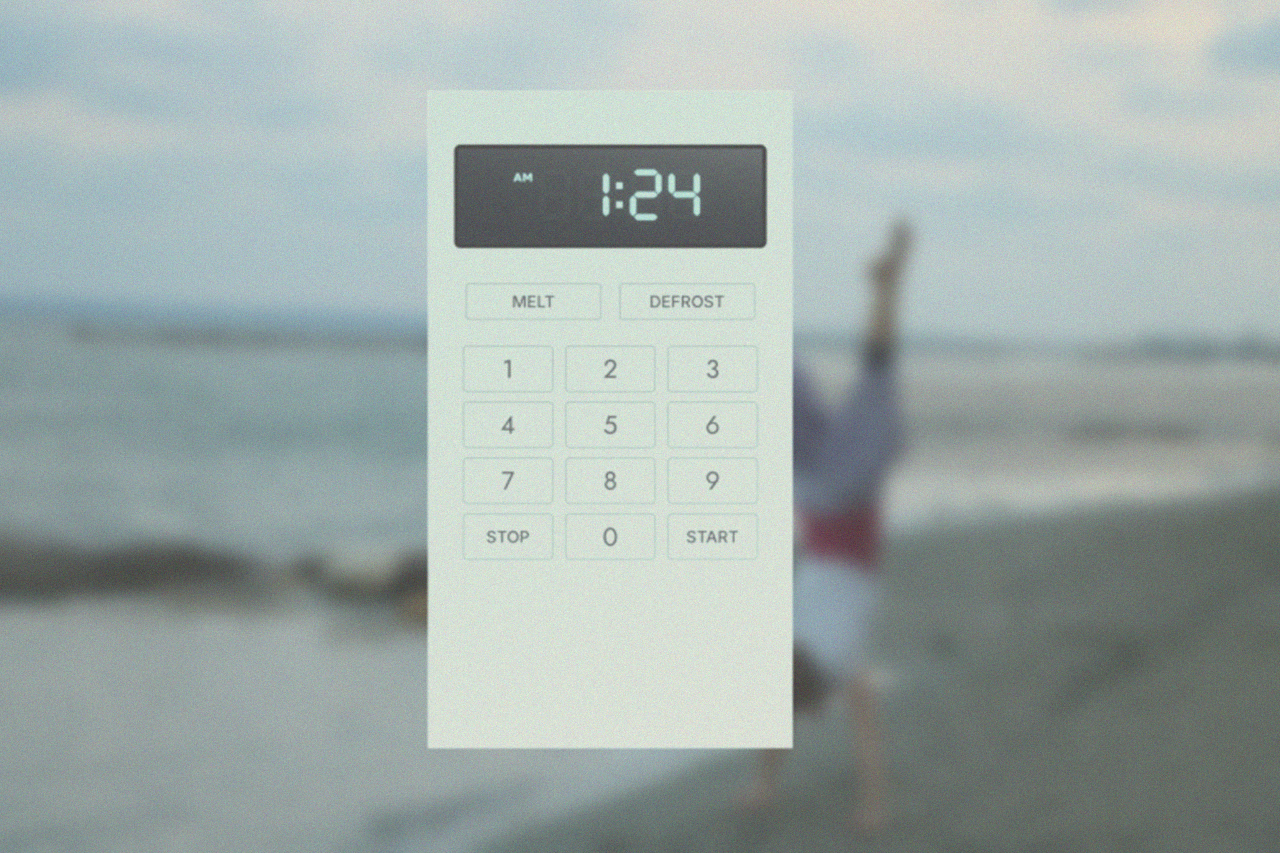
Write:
1,24
